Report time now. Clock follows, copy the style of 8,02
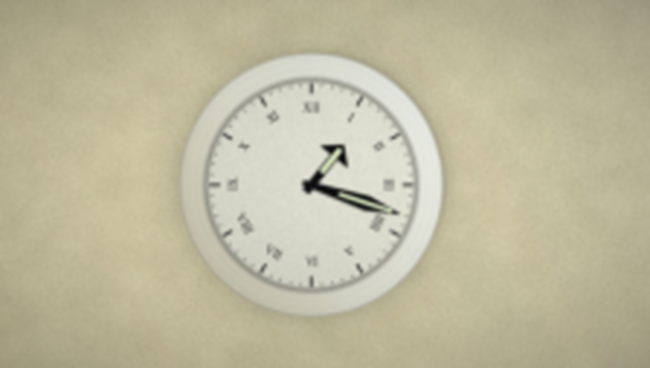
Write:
1,18
